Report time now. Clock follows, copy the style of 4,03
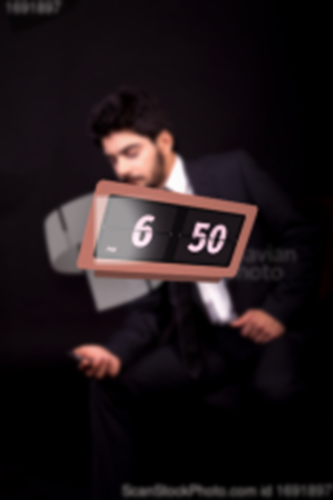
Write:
6,50
